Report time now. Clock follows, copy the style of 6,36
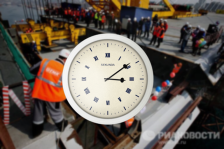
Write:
3,09
